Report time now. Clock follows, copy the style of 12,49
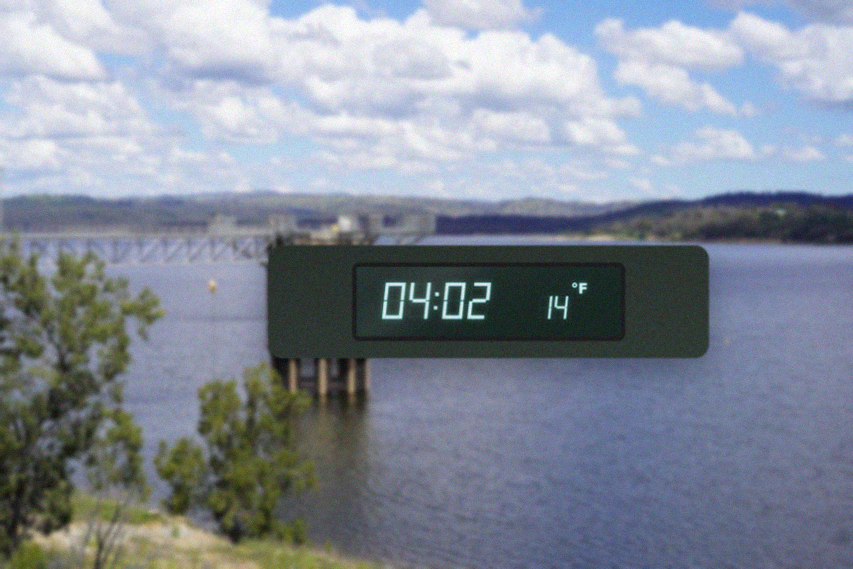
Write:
4,02
